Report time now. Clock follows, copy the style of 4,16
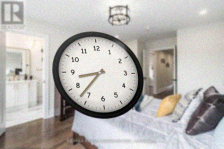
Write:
8,37
